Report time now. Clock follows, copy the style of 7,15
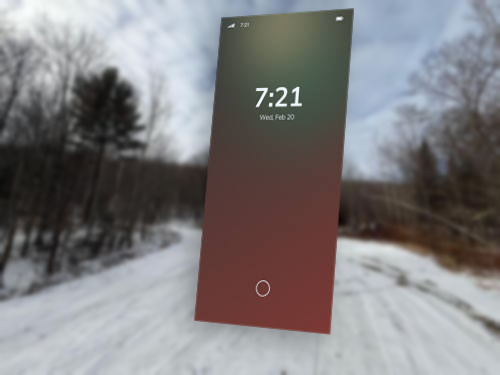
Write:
7,21
